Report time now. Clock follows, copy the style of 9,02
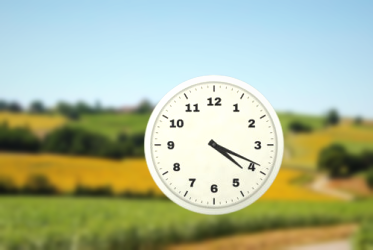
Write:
4,19
